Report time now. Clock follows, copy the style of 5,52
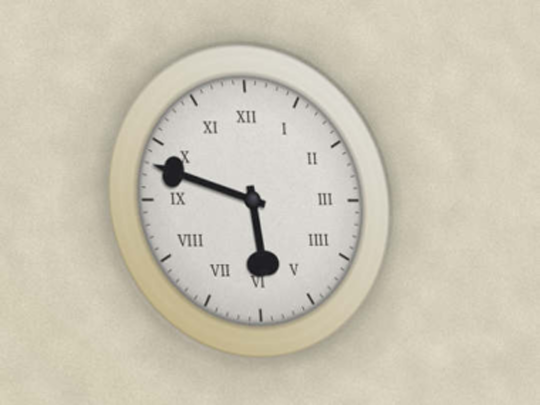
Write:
5,48
